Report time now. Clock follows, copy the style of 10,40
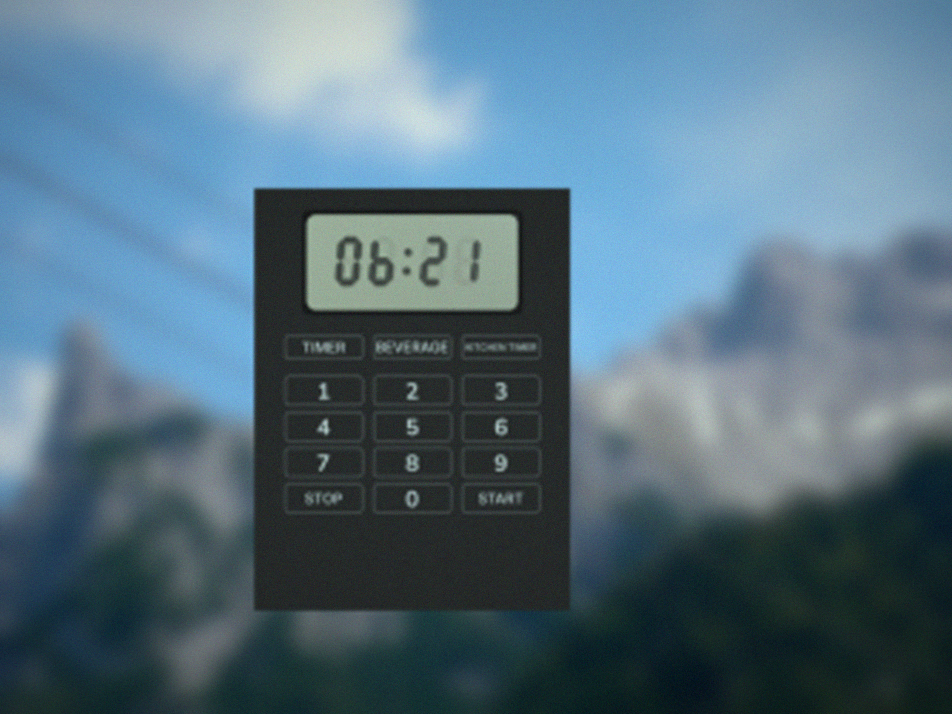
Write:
6,21
